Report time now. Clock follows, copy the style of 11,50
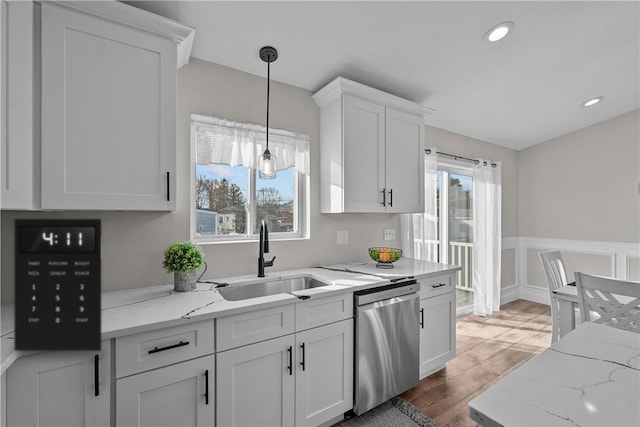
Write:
4,11
